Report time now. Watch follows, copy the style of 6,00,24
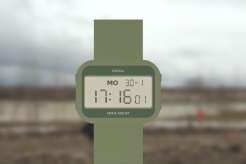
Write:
17,16,01
